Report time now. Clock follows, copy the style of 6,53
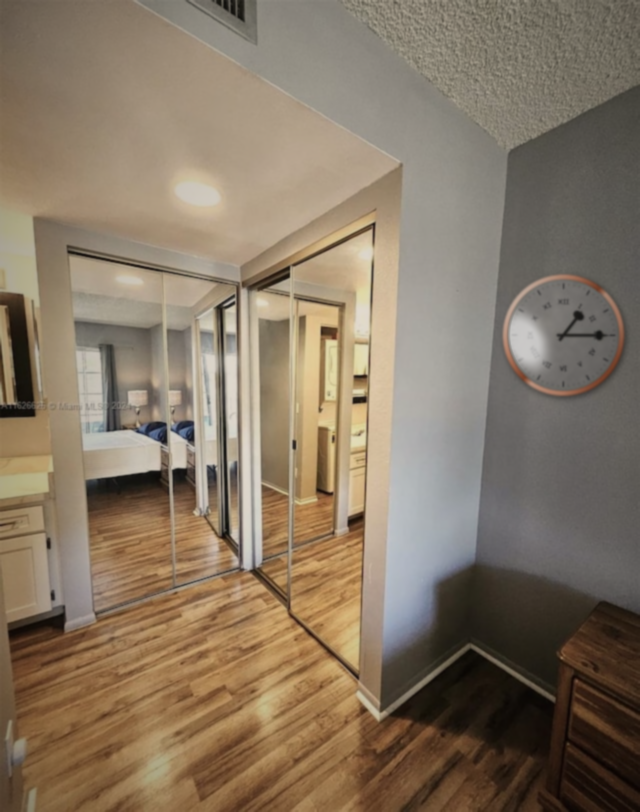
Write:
1,15
